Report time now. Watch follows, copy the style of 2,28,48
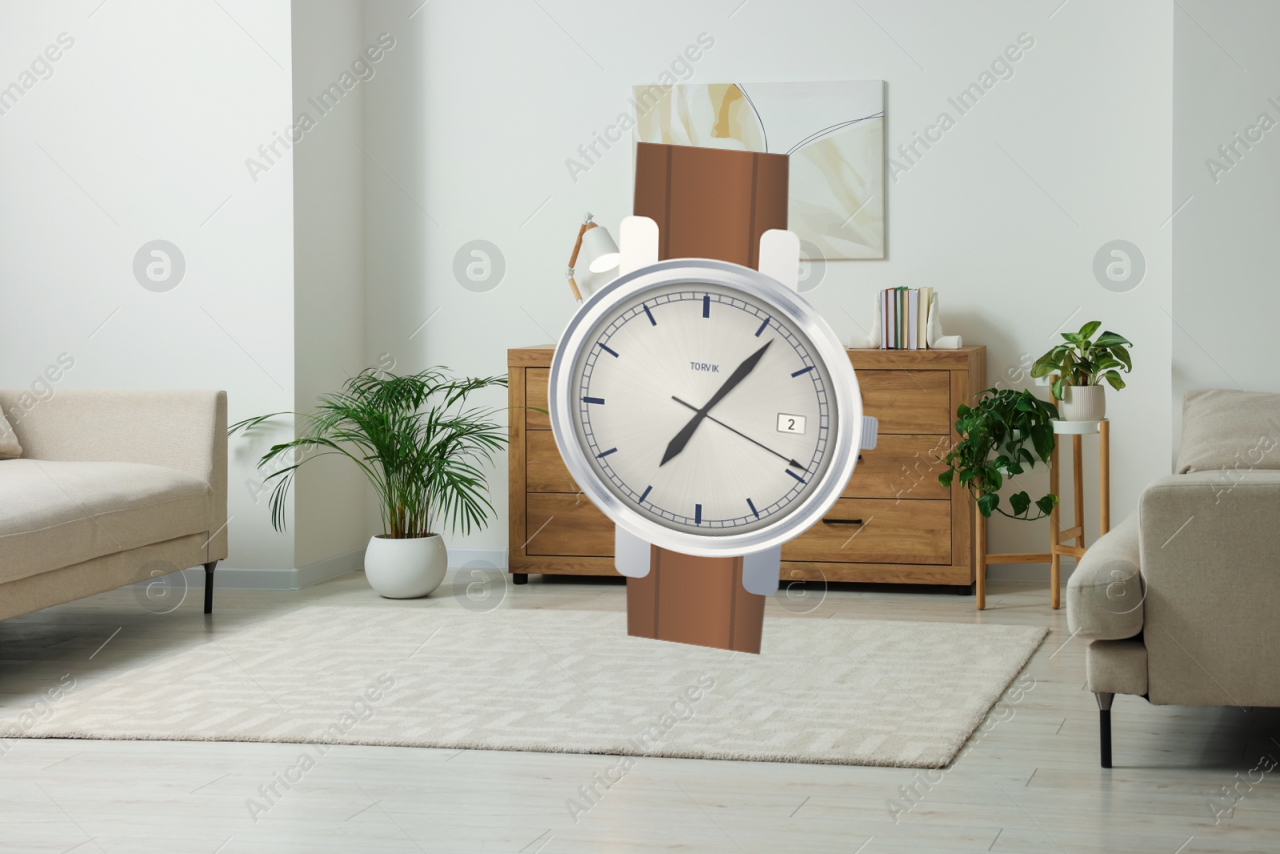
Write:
7,06,19
